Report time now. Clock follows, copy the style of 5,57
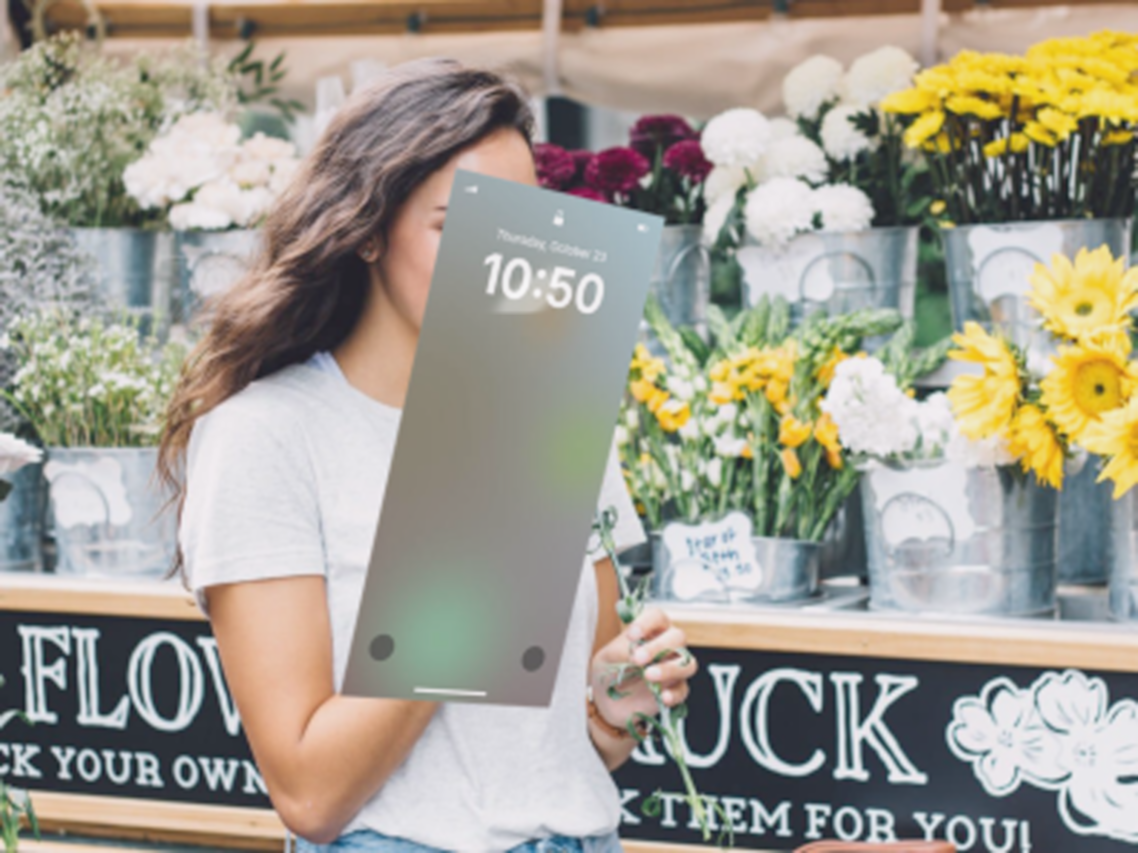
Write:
10,50
